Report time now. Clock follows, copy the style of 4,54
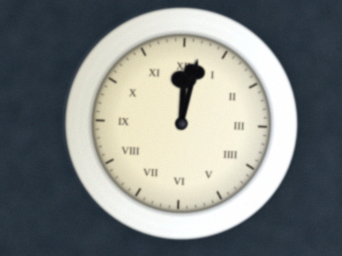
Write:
12,02
